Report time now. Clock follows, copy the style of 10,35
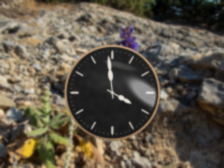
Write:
3,59
